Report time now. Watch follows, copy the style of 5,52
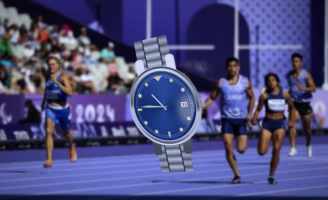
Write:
10,46
